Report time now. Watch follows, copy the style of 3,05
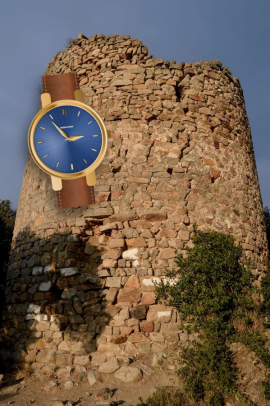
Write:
2,54
